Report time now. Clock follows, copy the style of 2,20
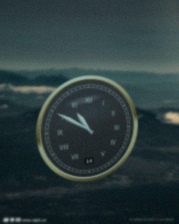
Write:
10,50
